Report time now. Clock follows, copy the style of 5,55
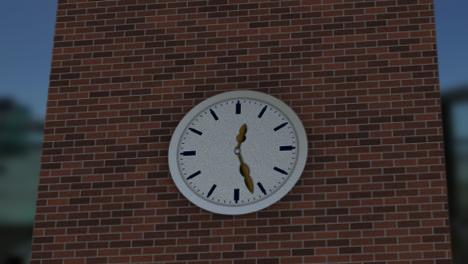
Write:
12,27
